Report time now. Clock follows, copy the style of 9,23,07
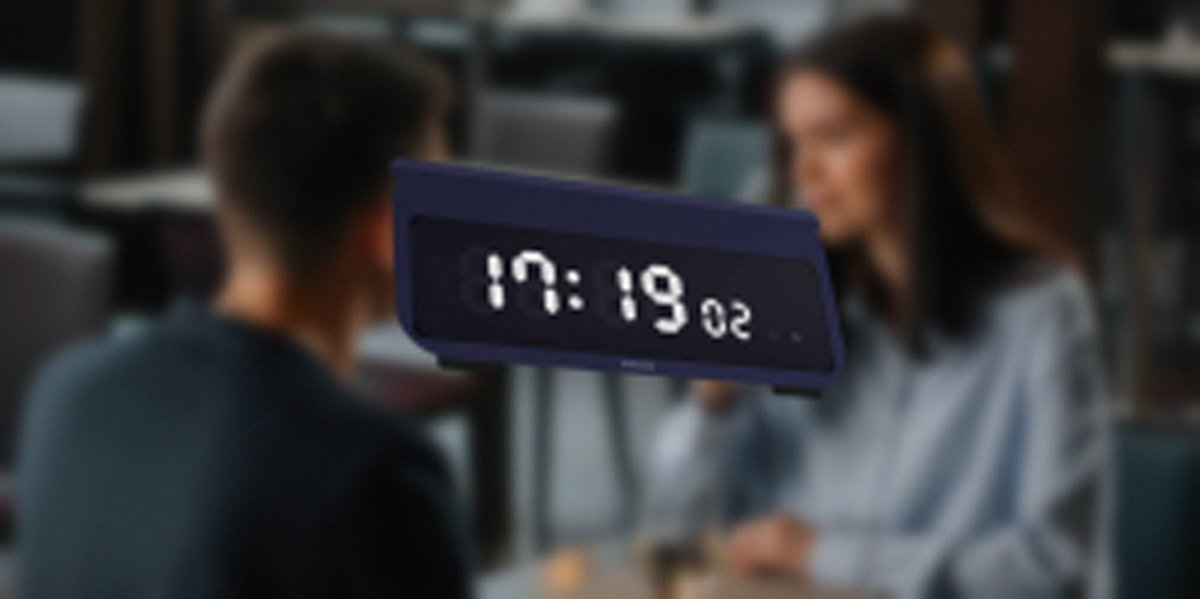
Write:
17,19,02
